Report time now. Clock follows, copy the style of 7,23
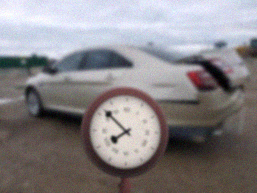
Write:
7,52
